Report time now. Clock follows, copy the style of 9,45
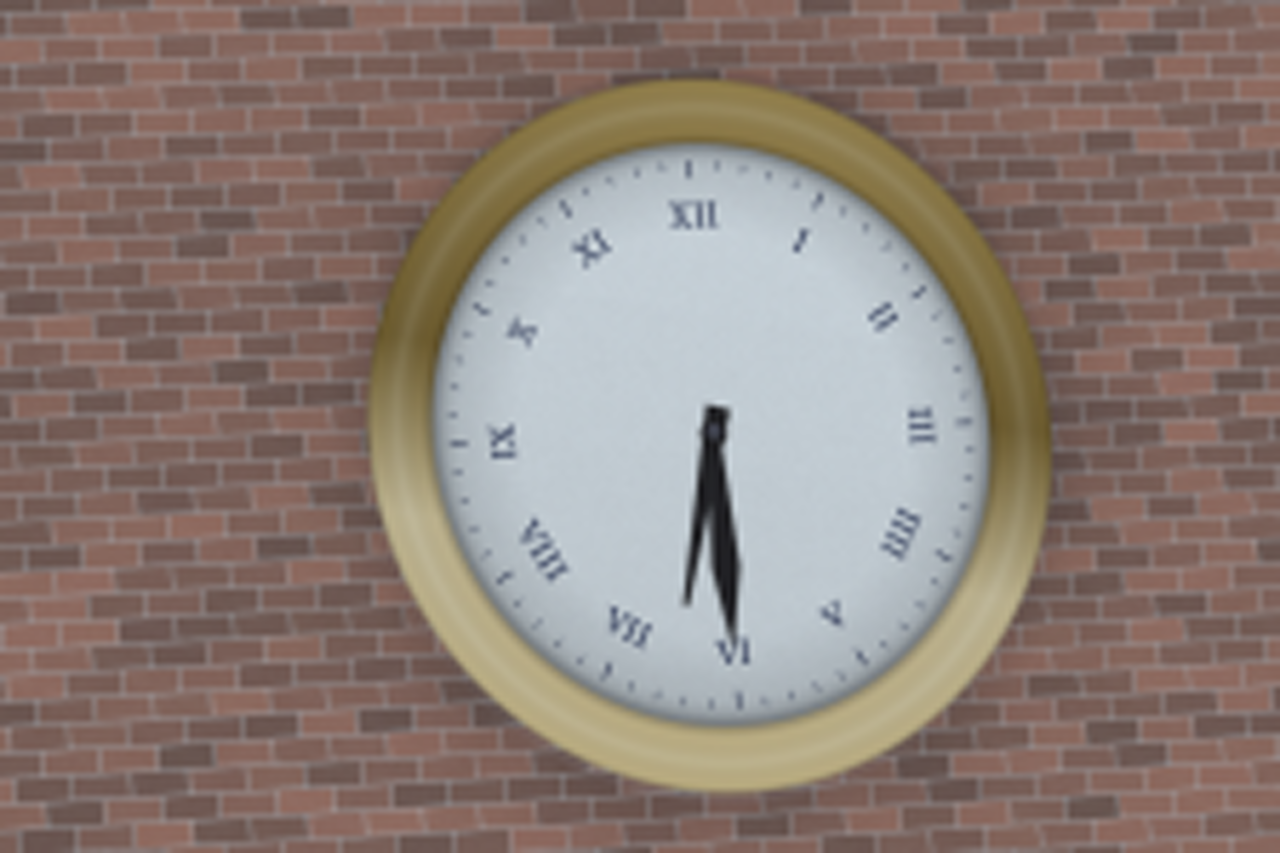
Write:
6,30
